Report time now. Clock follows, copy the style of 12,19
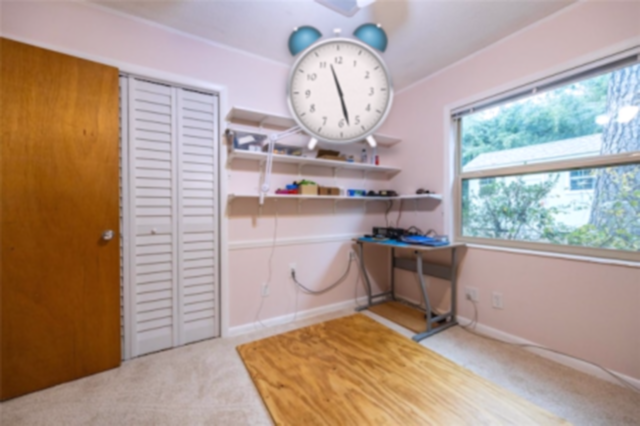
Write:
11,28
